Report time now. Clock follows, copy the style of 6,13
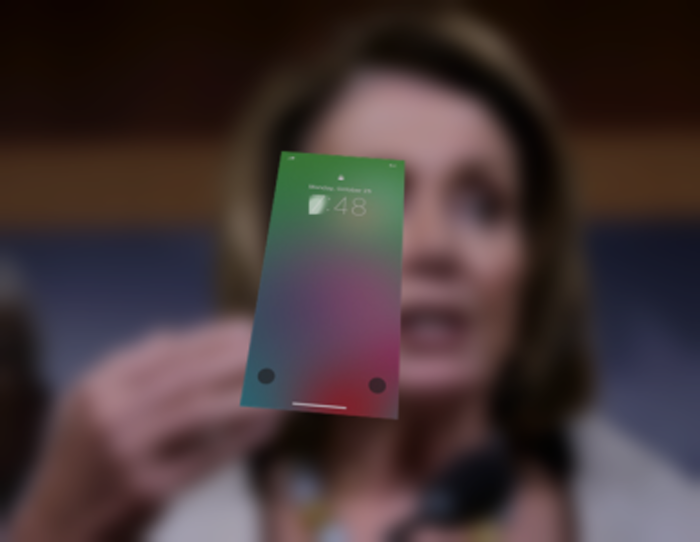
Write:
7,48
